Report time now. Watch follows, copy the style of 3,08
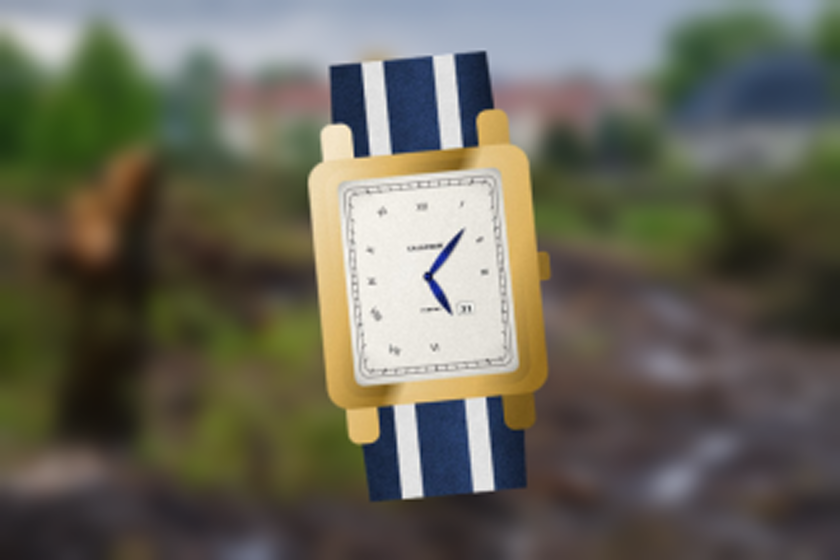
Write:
5,07
